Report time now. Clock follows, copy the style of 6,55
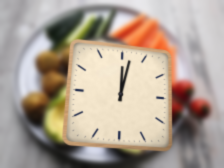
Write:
12,02
